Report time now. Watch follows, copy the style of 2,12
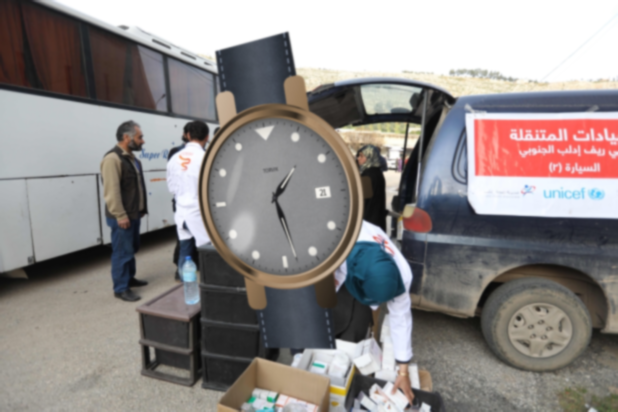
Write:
1,28
